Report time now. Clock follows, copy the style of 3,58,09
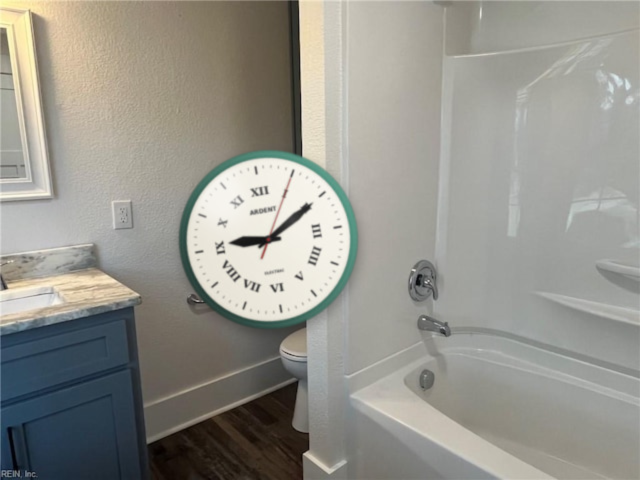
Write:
9,10,05
